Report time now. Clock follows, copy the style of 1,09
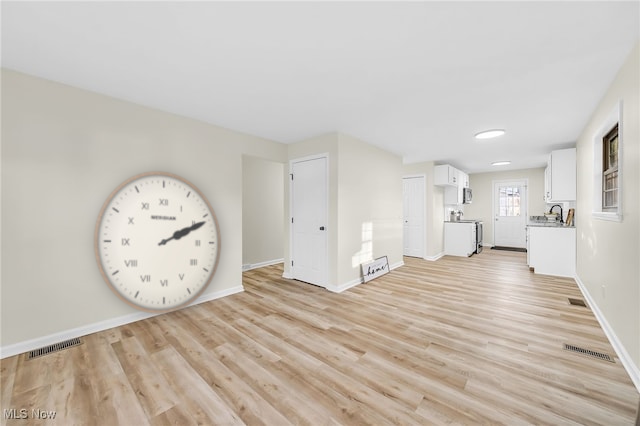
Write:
2,11
